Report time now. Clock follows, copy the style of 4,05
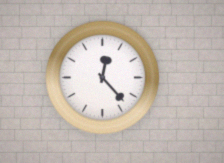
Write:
12,23
